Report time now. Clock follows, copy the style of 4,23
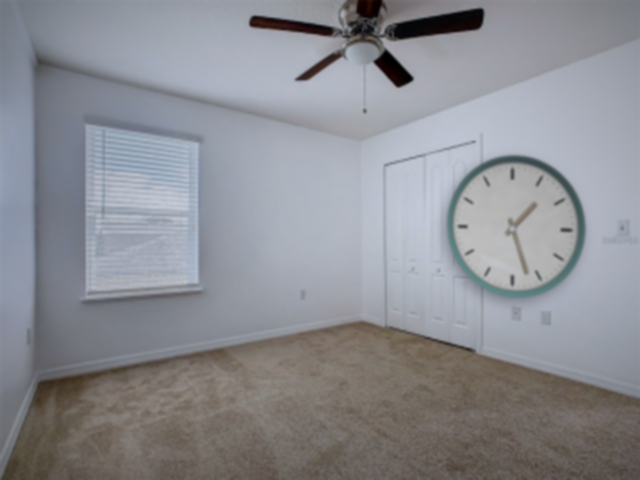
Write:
1,27
